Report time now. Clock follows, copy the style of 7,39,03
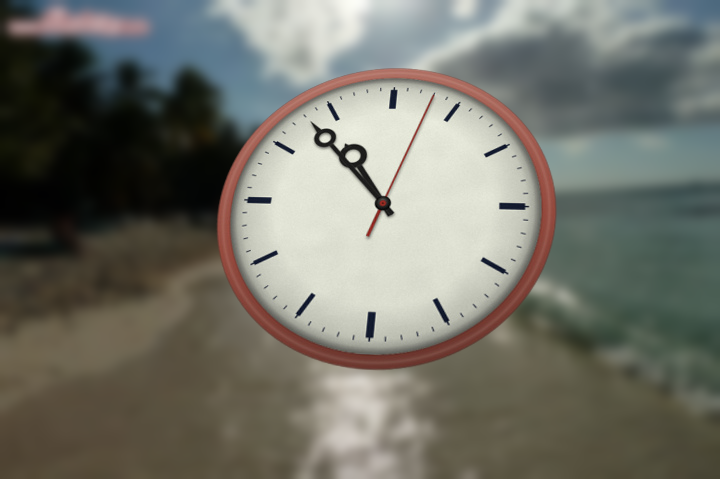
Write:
10,53,03
